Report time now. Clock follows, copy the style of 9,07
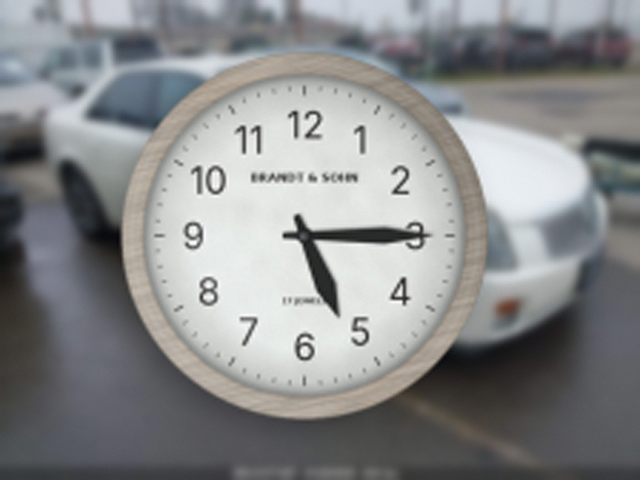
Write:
5,15
